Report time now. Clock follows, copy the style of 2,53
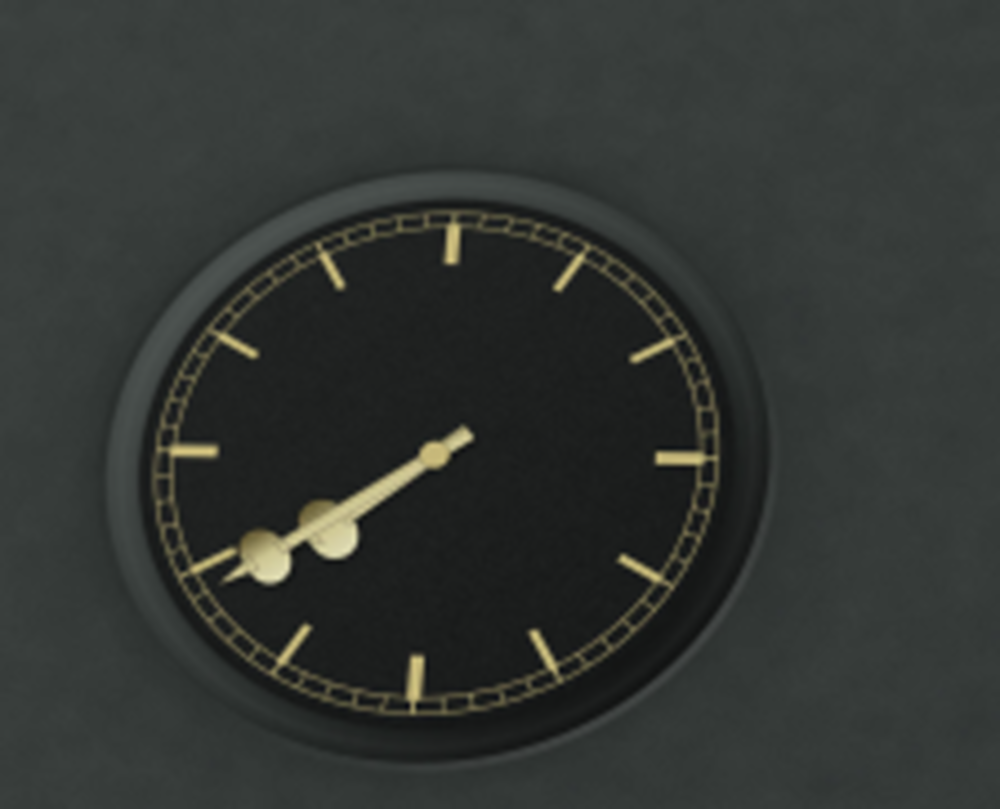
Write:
7,39
